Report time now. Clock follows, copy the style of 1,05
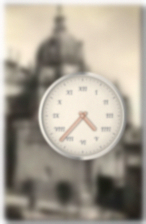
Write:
4,37
